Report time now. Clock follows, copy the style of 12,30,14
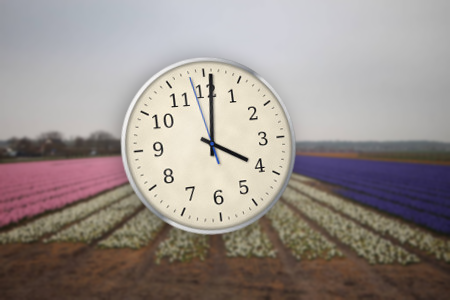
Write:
4,00,58
